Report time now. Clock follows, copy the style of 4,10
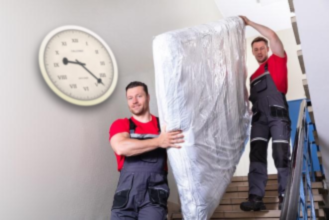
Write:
9,23
